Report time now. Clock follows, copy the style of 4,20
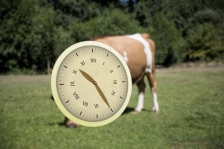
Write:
10,25
